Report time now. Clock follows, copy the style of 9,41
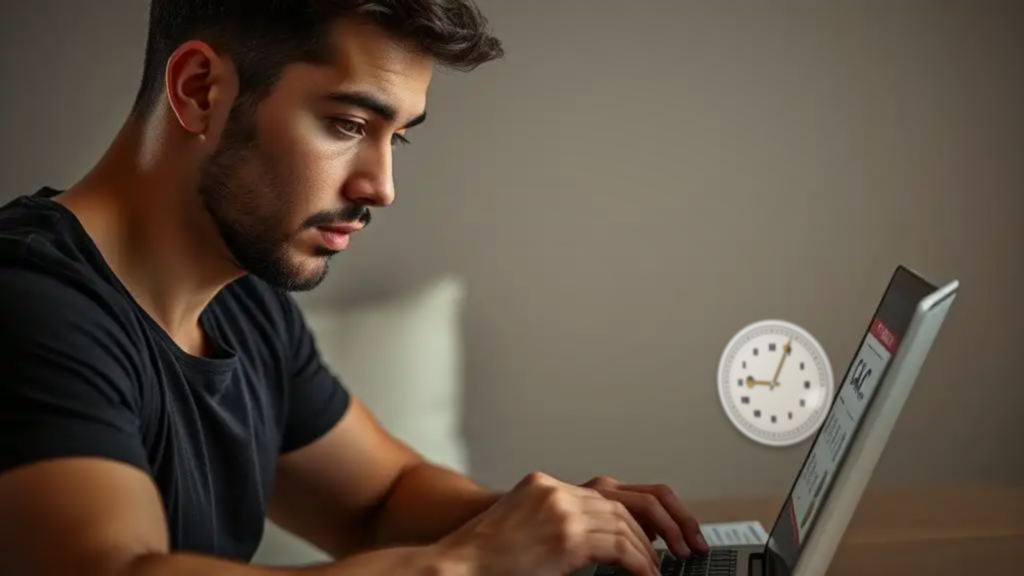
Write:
9,04
